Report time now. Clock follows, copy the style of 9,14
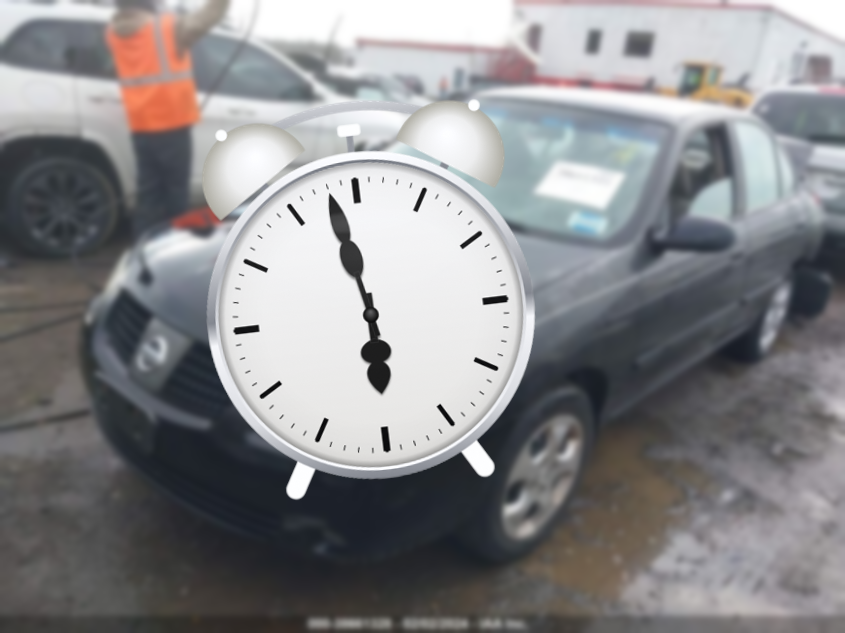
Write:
5,58
